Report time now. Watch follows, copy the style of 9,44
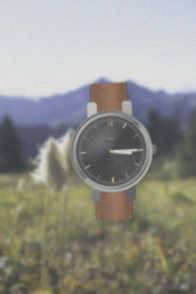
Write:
3,15
